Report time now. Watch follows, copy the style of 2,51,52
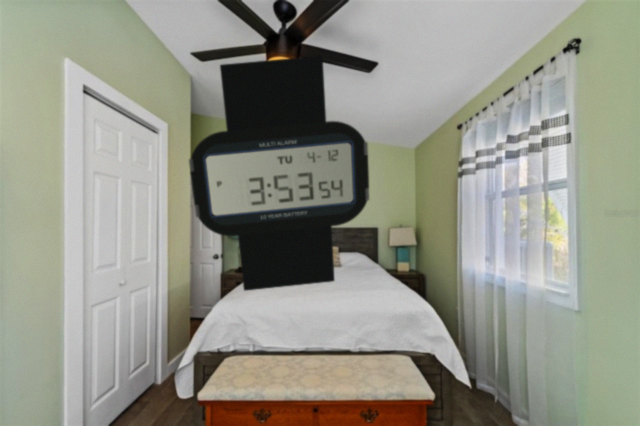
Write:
3,53,54
